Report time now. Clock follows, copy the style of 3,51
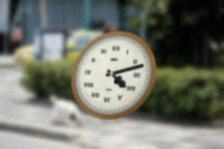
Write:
4,12
